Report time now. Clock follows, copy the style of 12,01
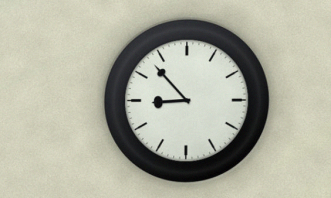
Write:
8,53
